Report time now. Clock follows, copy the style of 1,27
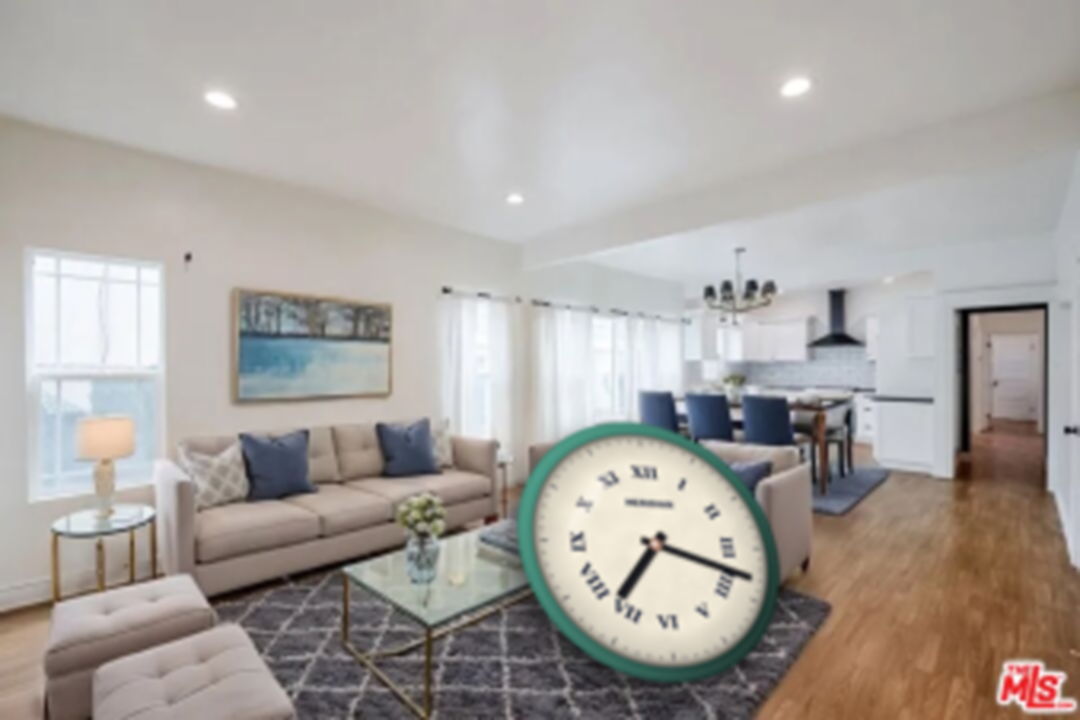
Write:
7,18
